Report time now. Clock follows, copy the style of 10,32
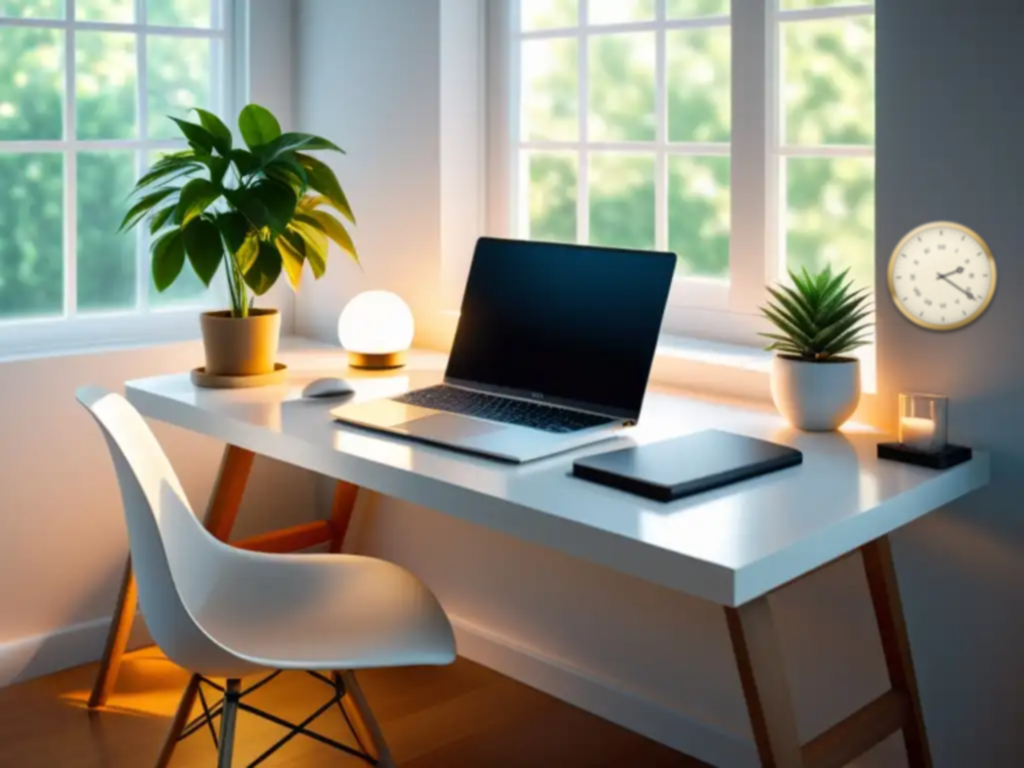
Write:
2,21
